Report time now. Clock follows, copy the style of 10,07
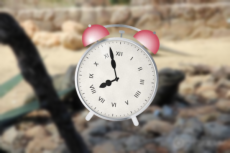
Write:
7,57
